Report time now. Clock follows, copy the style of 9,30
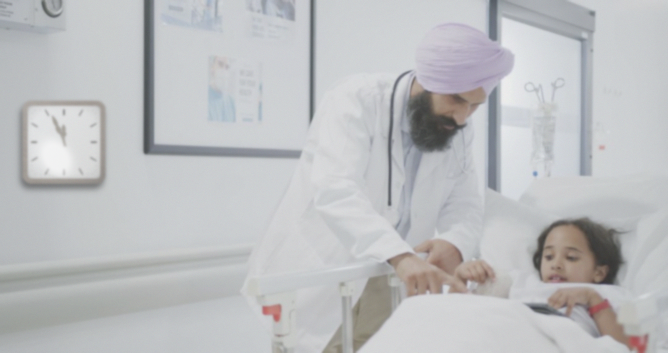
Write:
11,56
